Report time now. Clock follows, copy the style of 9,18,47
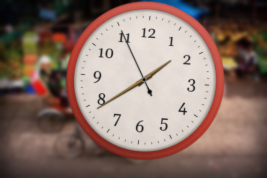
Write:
1,38,55
